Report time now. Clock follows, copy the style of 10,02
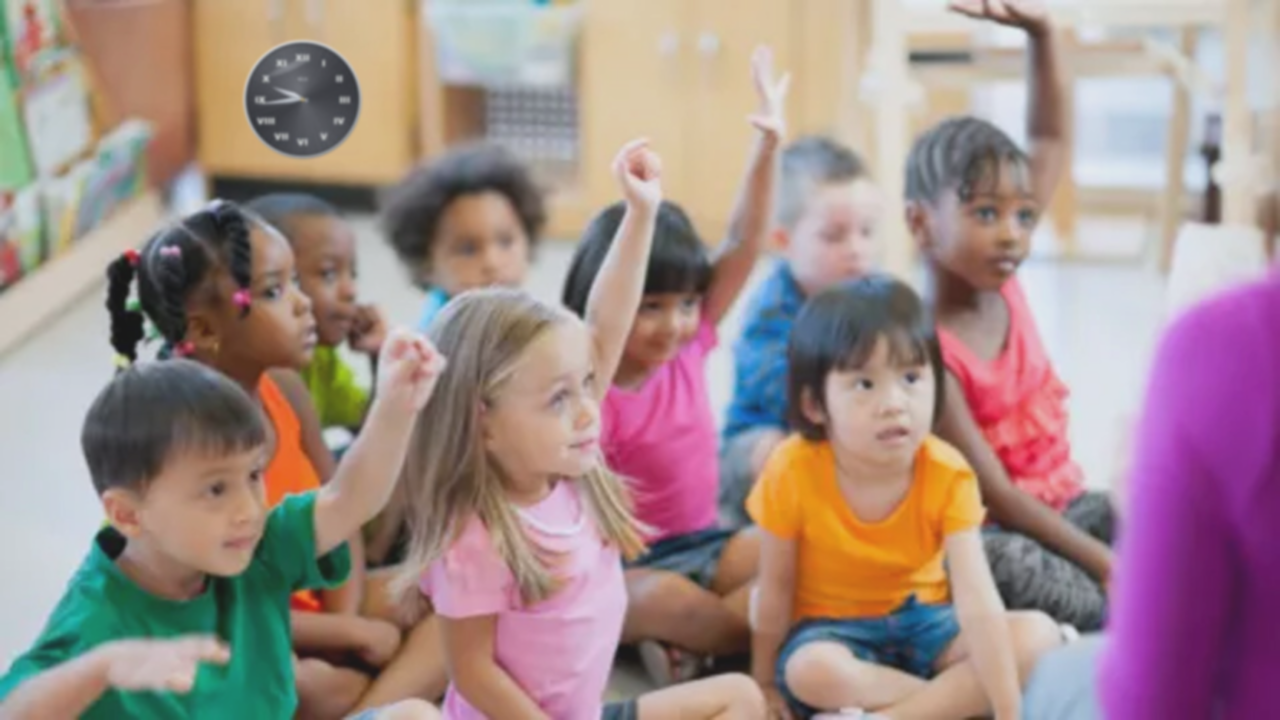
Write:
9,44
